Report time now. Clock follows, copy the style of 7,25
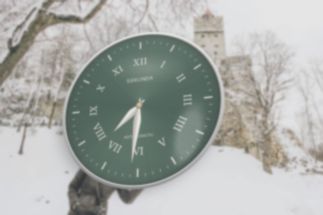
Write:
7,31
